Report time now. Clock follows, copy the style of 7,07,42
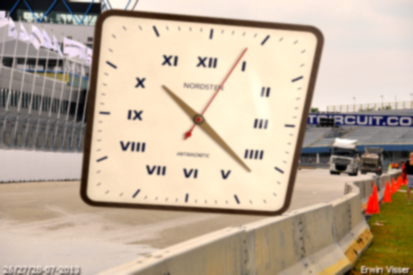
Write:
10,22,04
